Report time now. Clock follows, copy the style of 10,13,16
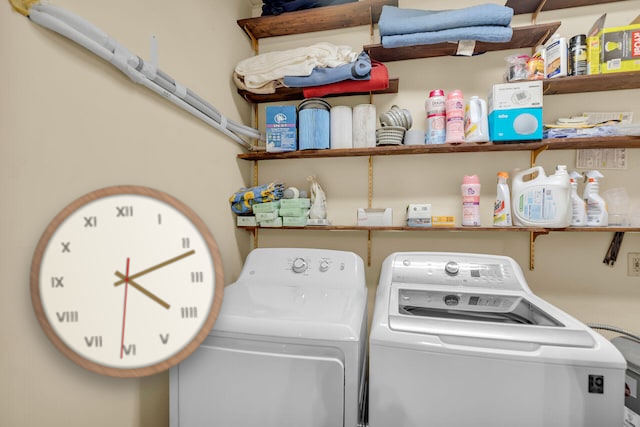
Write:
4,11,31
